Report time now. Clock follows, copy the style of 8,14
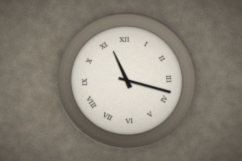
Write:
11,18
